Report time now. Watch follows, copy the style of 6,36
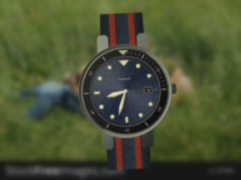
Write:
8,33
